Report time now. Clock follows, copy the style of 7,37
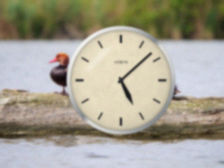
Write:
5,08
